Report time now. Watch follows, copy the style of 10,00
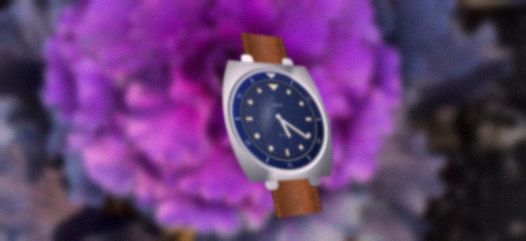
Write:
5,21
